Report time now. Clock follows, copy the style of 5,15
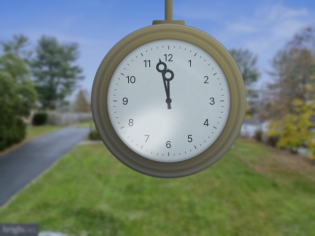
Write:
11,58
